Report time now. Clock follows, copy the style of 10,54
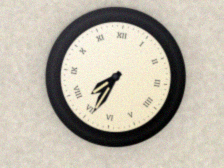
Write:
7,34
